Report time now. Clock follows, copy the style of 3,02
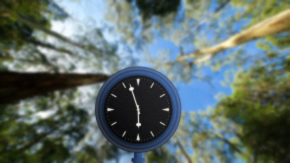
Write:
5,57
